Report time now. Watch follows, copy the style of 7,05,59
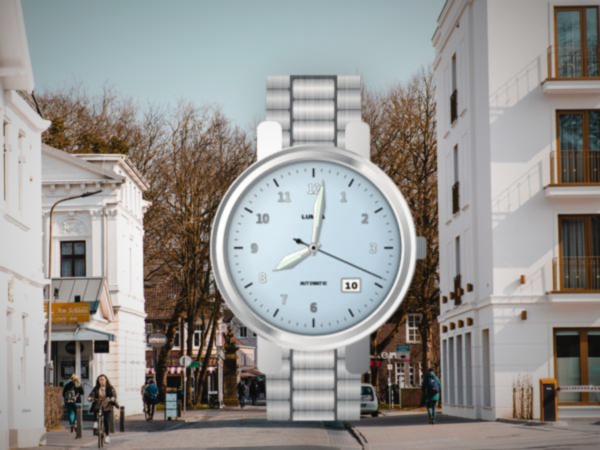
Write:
8,01,19
